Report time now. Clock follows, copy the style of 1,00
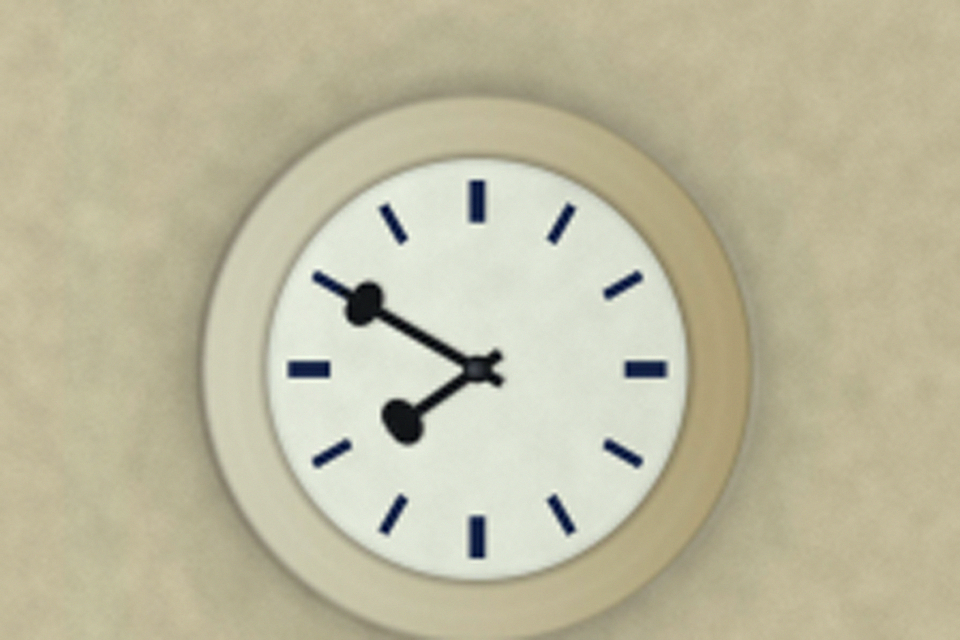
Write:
7,50
